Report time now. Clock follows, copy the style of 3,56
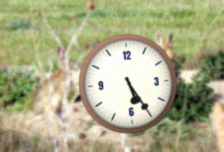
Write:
5,25
